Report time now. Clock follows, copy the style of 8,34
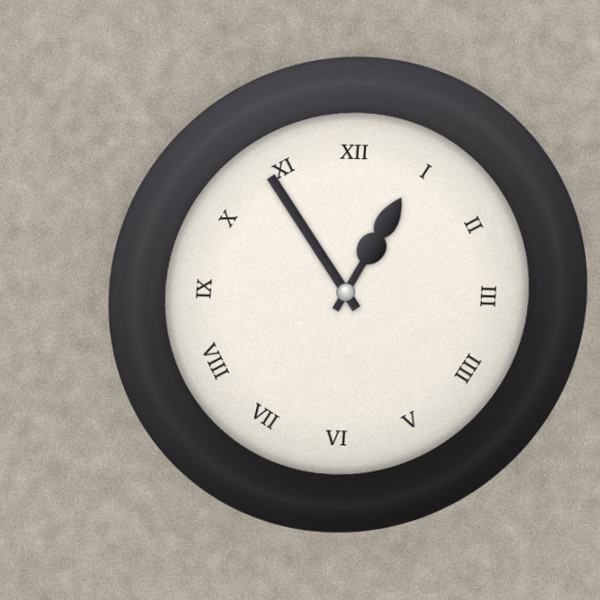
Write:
12,54
